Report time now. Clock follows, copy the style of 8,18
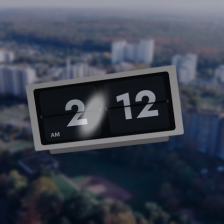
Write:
2,12
